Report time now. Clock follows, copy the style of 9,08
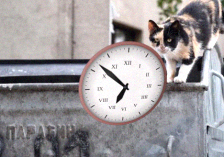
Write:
6,52
